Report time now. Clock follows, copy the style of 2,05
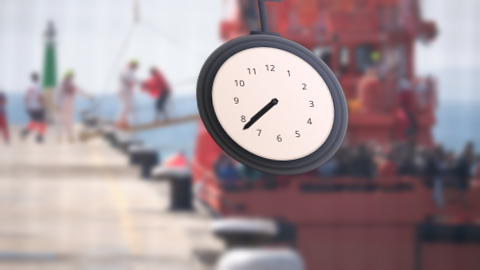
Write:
7,38
